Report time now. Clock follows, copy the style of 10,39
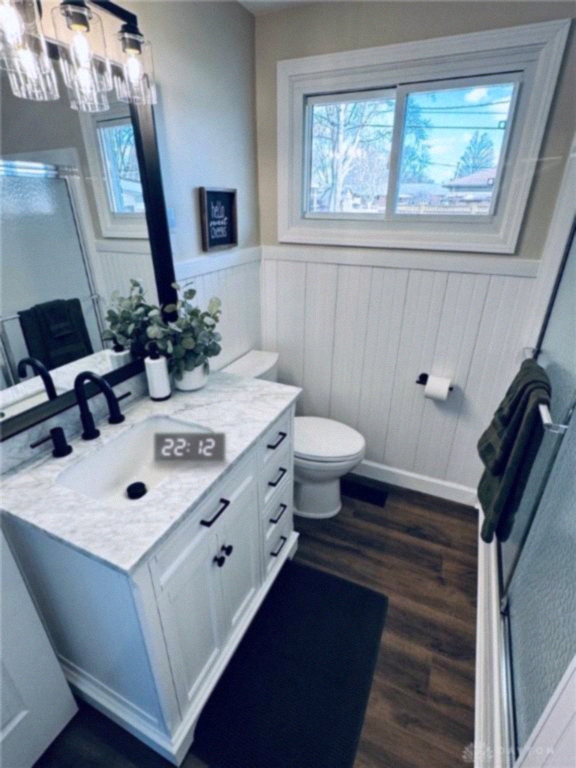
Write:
22,12
